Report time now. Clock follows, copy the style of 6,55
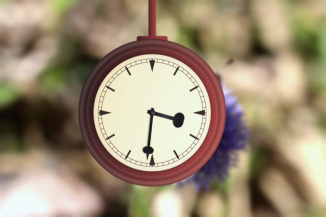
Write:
3,31
